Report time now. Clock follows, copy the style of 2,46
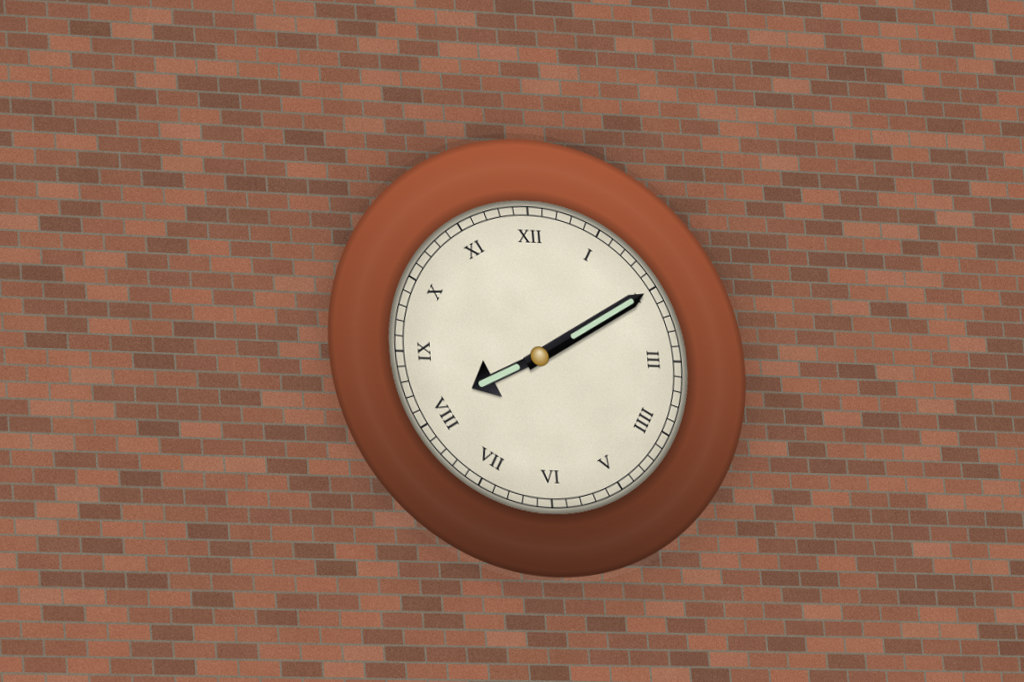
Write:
8,10
